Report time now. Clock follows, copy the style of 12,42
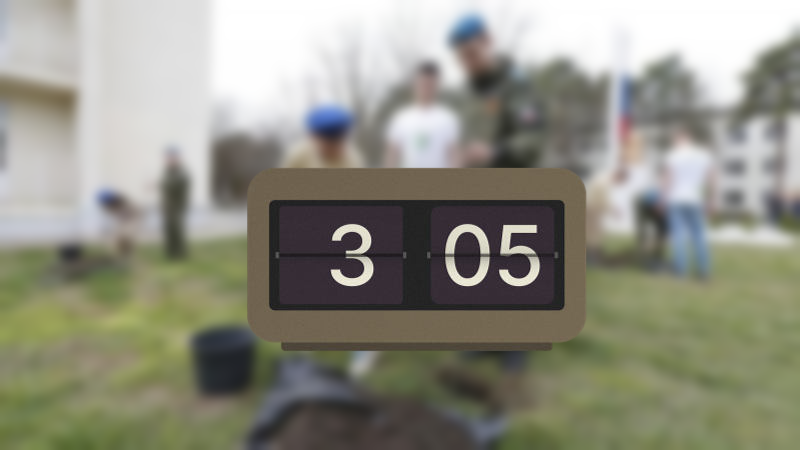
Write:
3,05
